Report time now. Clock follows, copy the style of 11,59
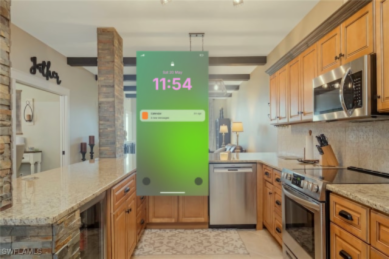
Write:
11,54
